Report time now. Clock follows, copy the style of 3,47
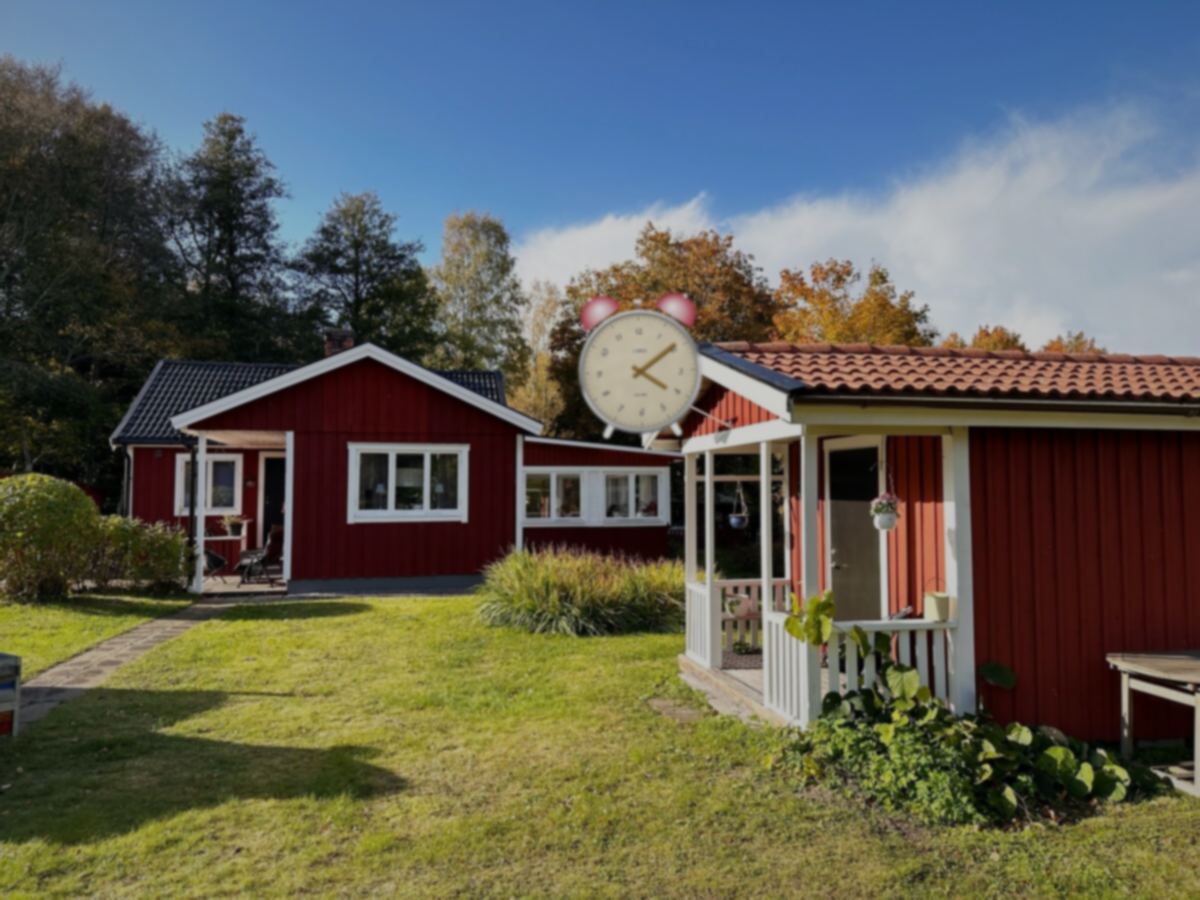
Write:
4,09
